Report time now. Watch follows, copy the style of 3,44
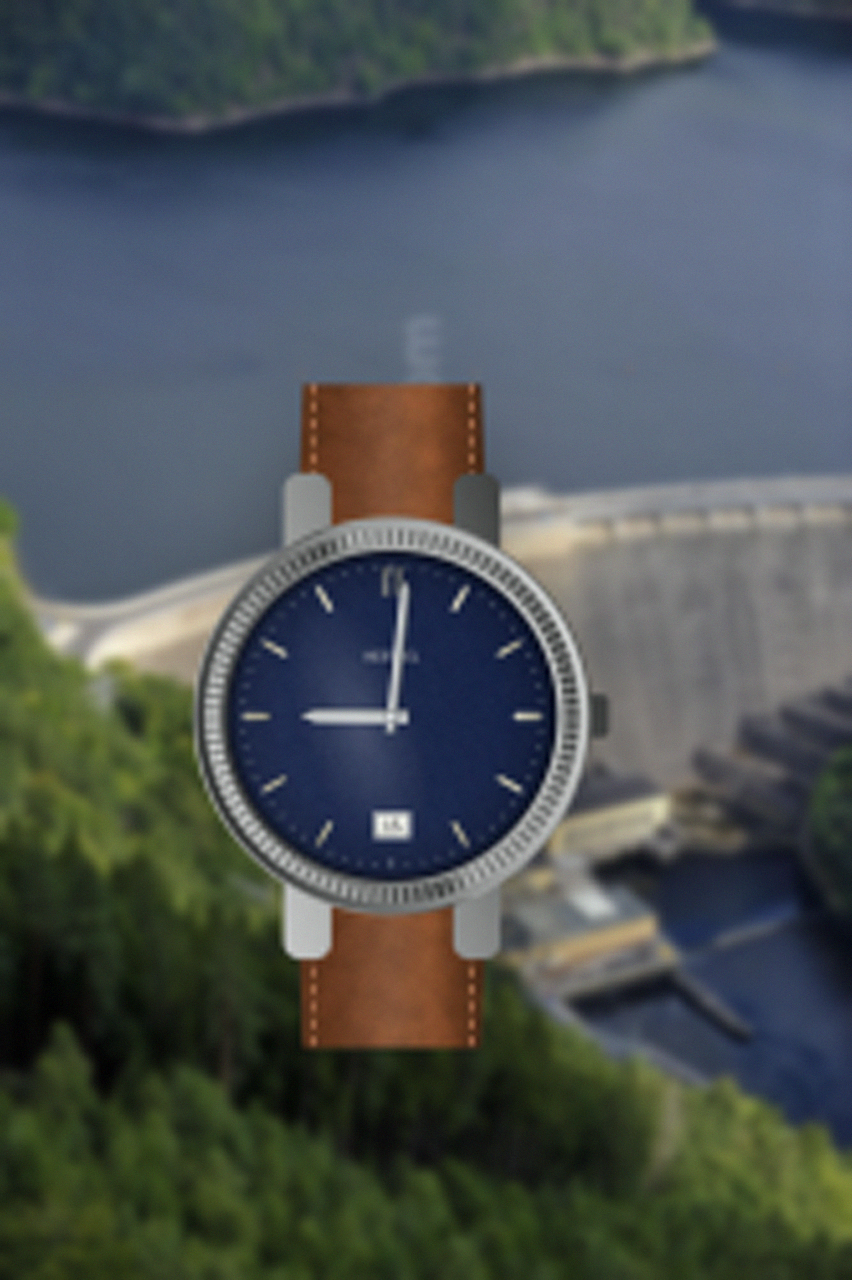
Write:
9,01
